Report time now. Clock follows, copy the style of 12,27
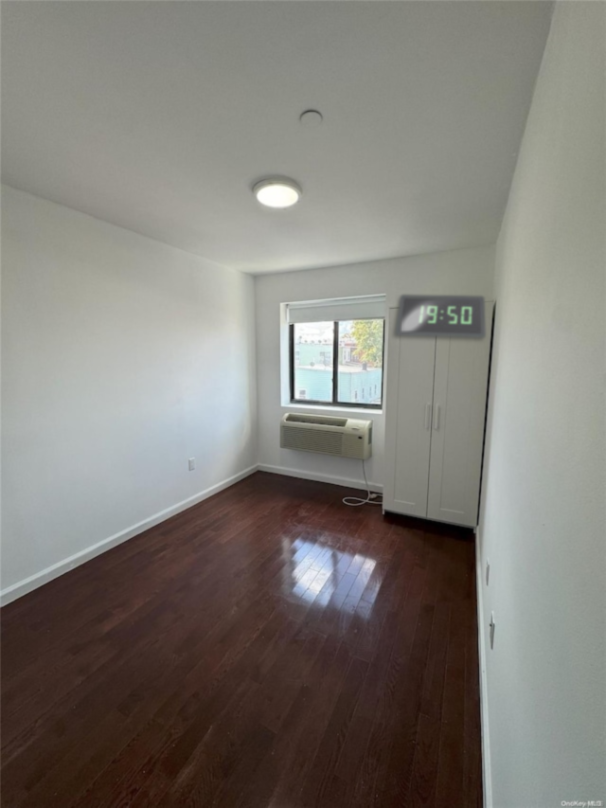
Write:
19,50
